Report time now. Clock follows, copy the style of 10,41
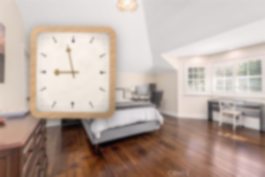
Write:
8,58
